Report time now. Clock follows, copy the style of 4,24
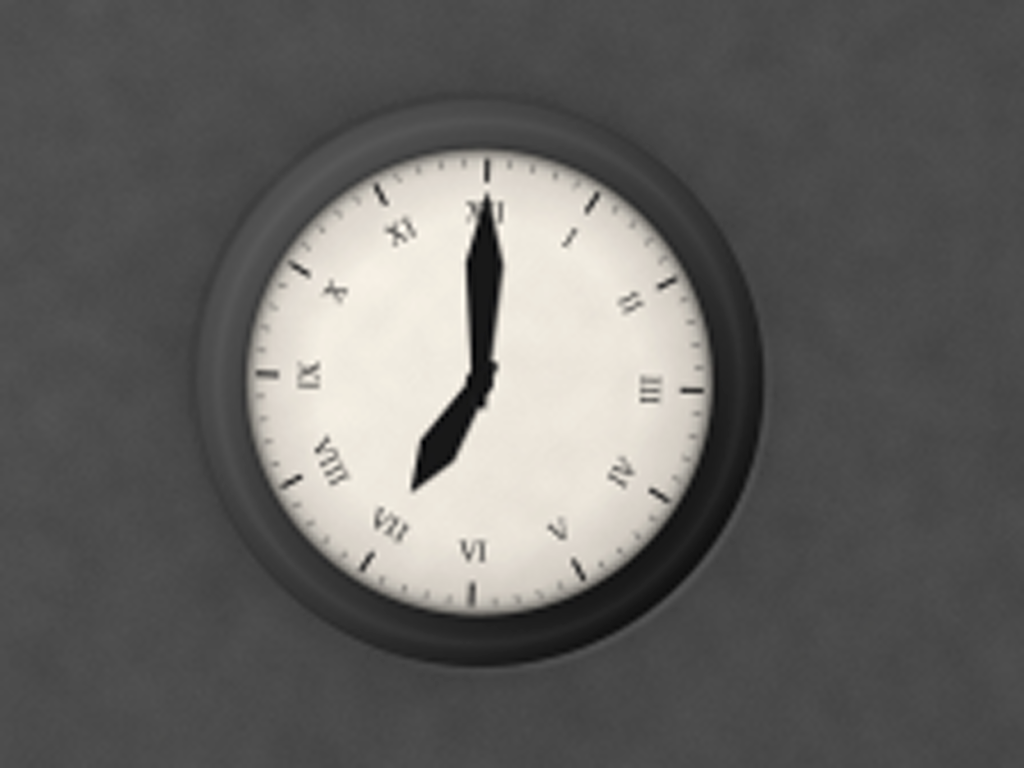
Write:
7,00
